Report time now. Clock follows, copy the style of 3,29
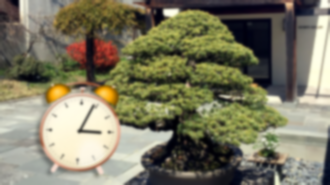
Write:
3,04
